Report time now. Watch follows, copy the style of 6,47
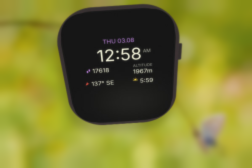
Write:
12,58
